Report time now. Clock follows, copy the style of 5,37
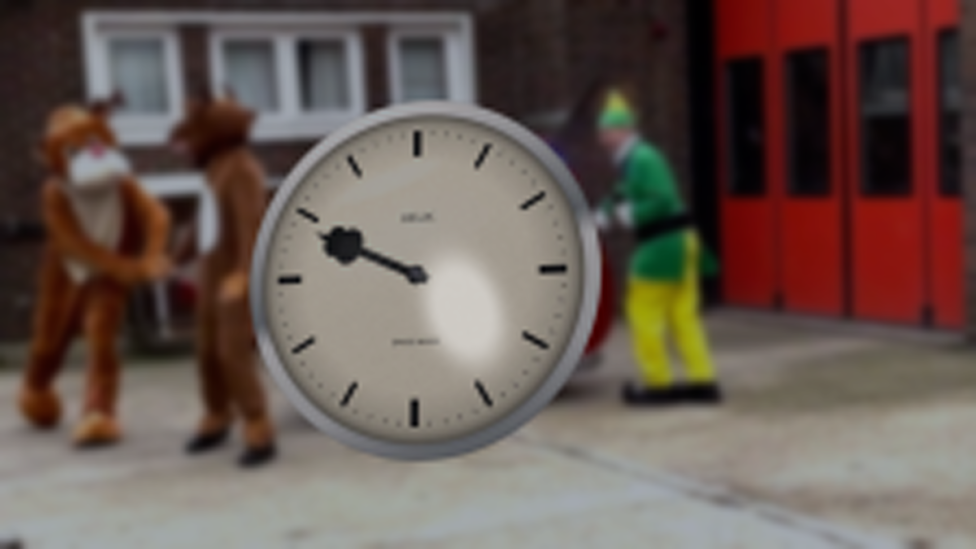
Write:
9,49
